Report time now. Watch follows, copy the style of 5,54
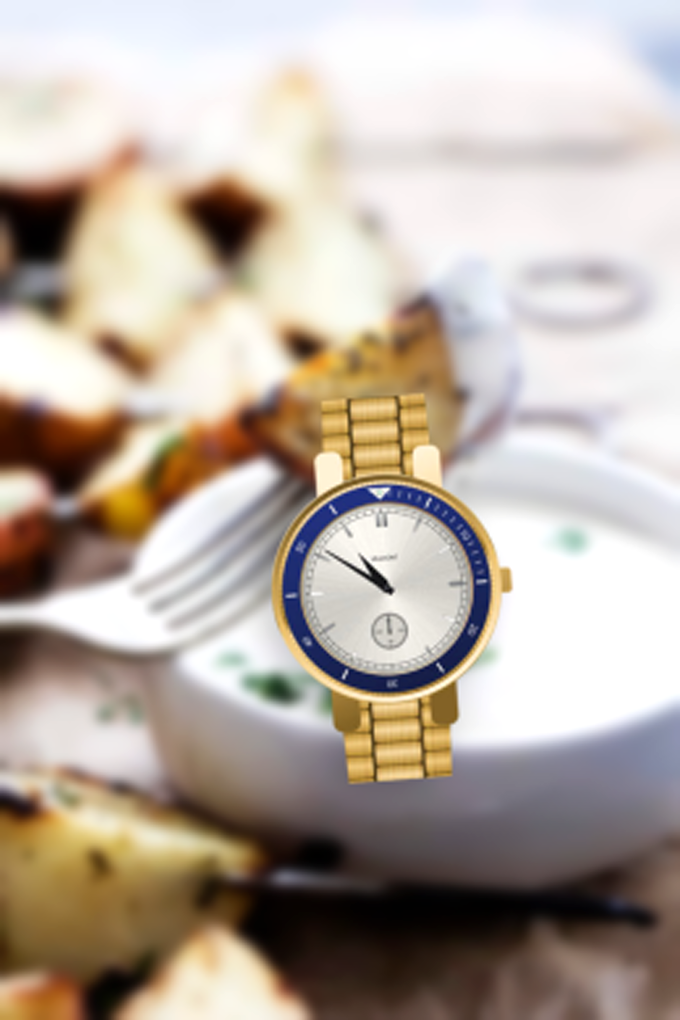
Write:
10,51
